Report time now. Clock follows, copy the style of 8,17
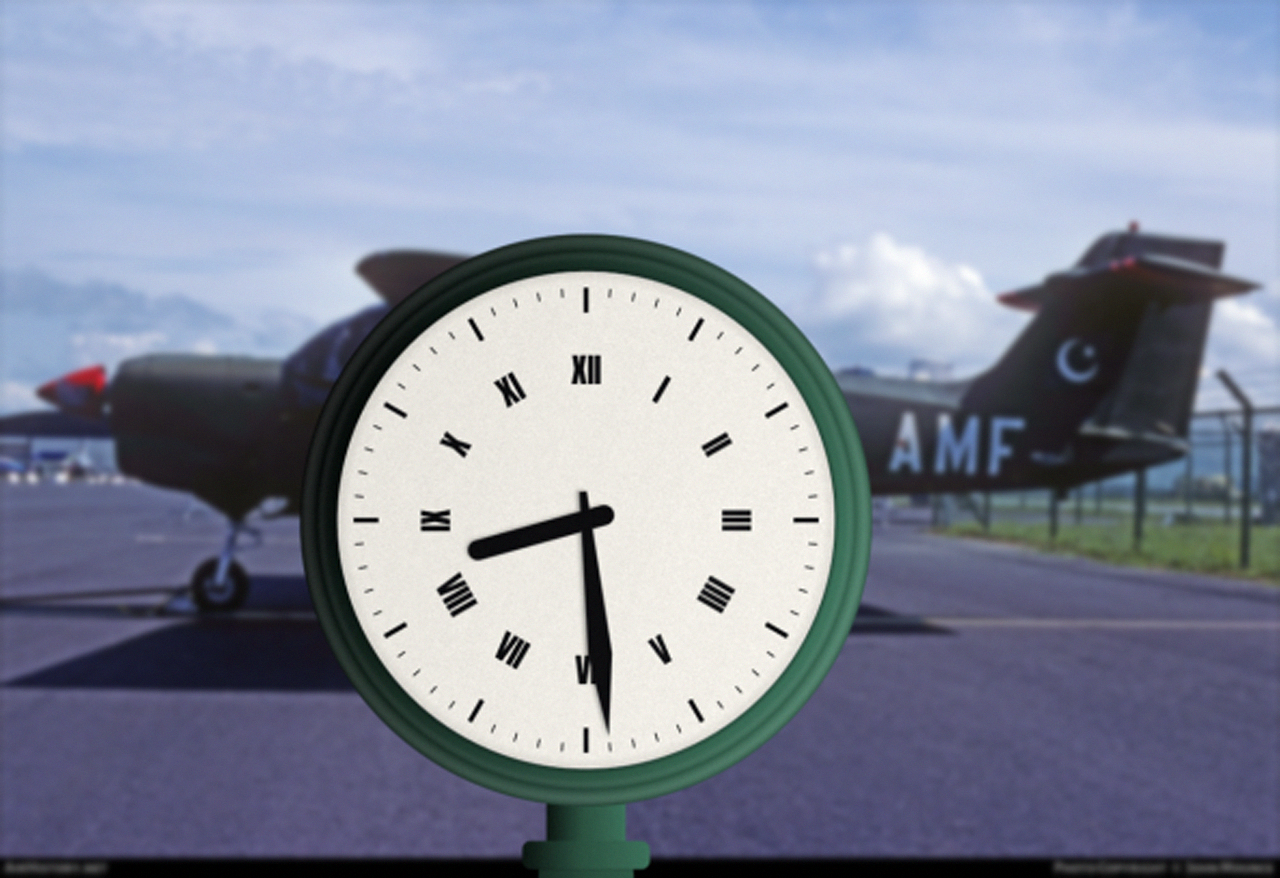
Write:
8,29
